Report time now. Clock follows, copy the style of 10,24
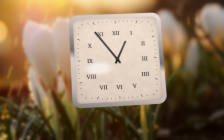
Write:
12,54
